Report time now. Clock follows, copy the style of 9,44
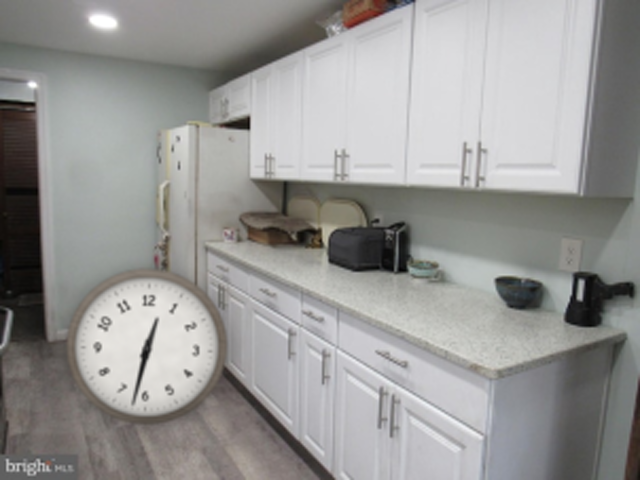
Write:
12,32
